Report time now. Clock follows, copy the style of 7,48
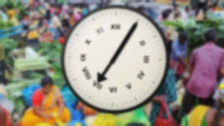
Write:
7,05
